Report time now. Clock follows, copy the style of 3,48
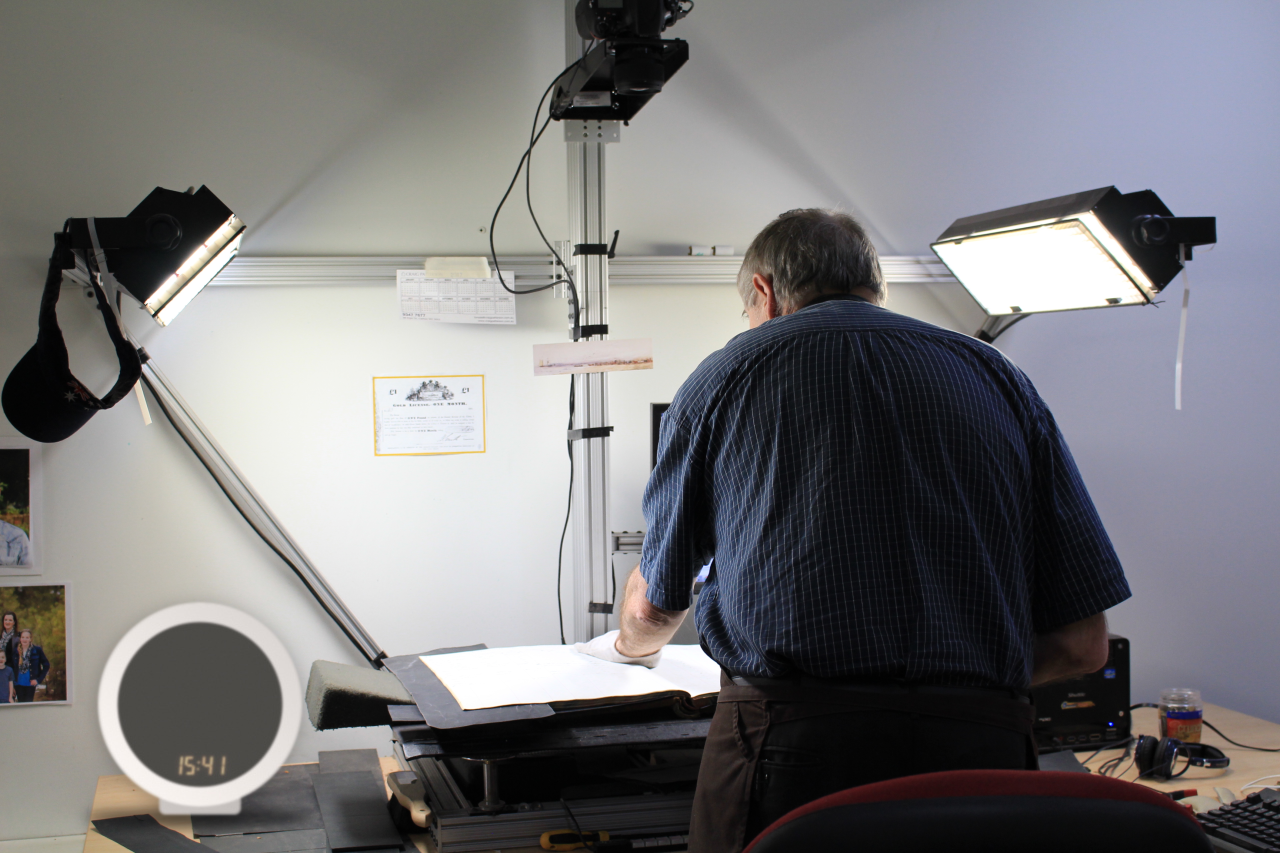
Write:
15,41
